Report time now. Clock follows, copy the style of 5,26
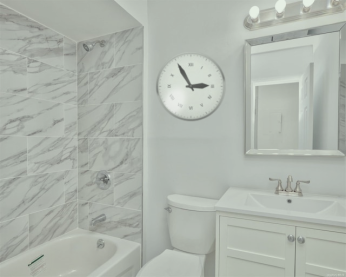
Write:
2,55
